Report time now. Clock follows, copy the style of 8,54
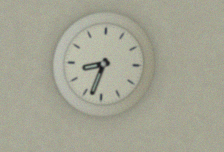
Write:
8,33
